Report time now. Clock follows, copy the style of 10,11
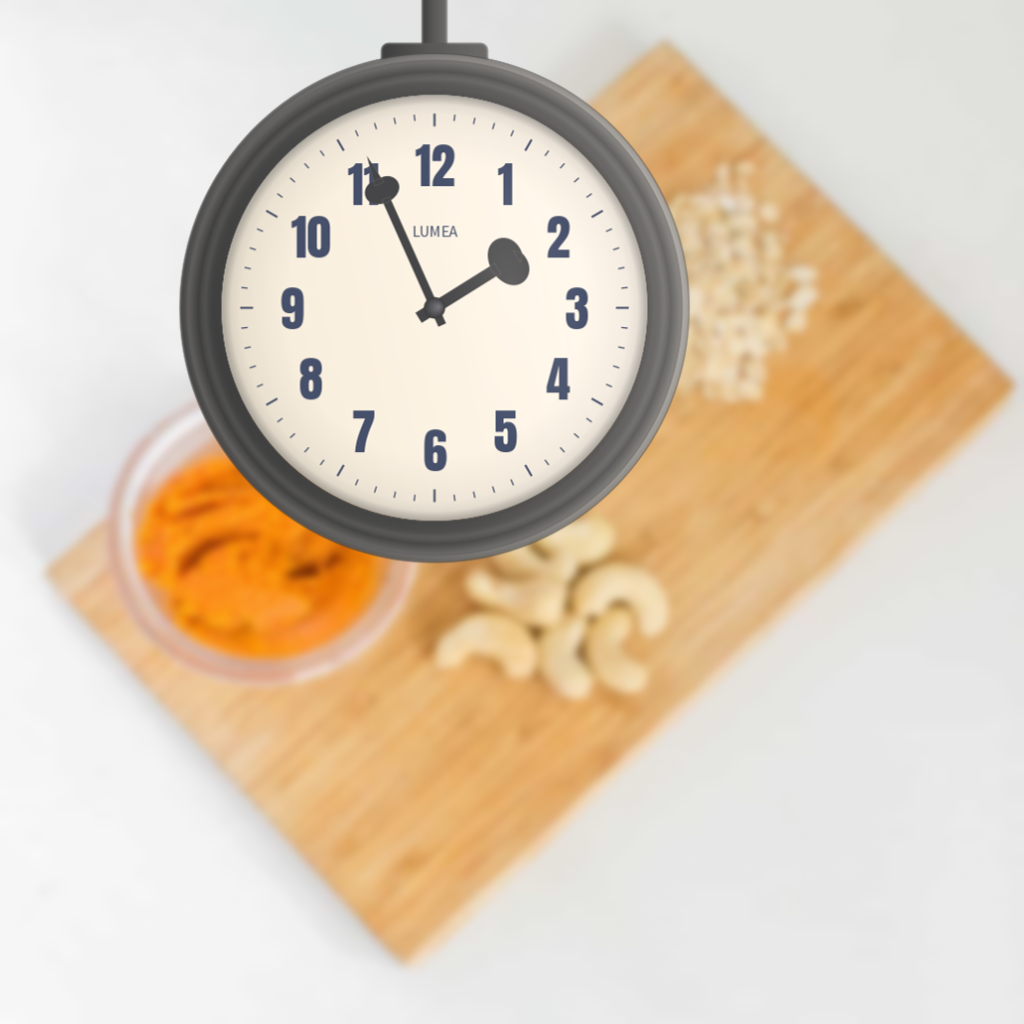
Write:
1,56
